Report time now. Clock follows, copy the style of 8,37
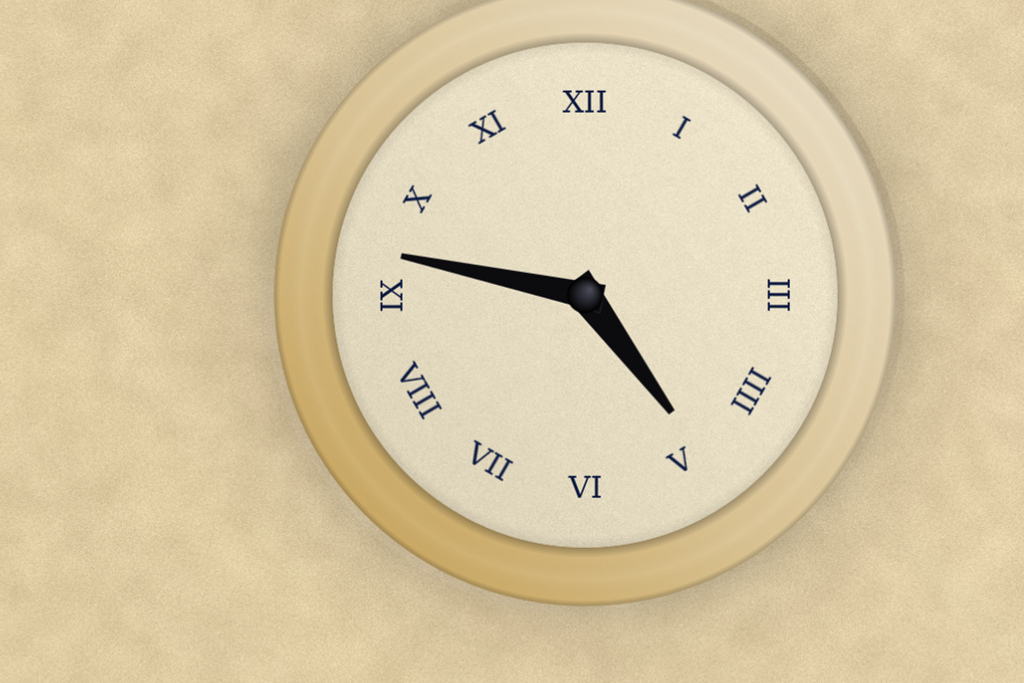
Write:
4,47
